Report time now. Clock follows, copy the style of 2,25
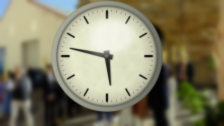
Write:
5,47
